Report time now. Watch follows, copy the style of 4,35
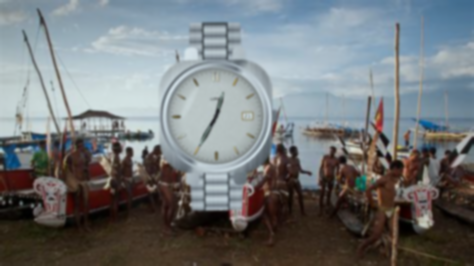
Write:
12,35
